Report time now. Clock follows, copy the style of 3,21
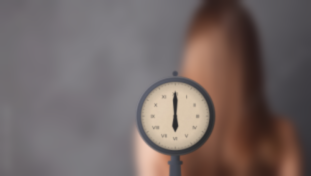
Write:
6,00
